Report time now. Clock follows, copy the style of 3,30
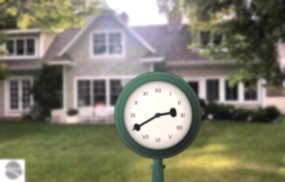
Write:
2,40
